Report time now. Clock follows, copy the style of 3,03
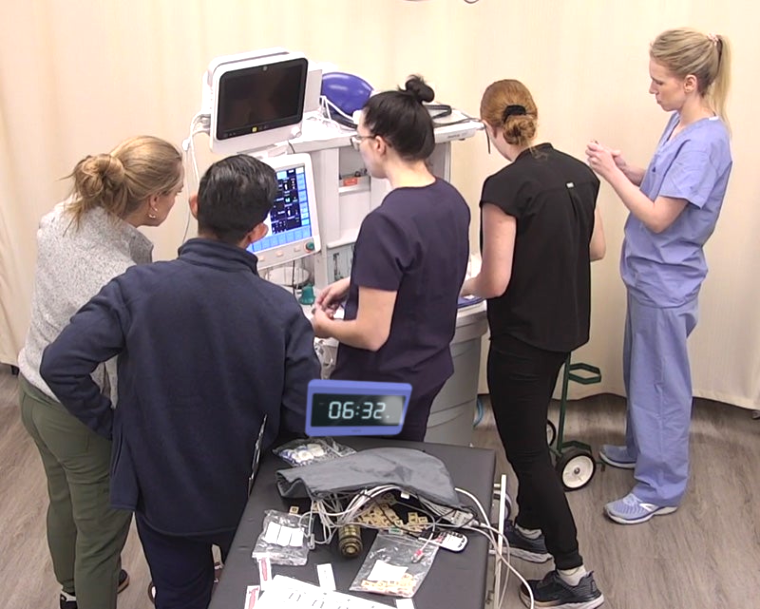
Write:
6,32
